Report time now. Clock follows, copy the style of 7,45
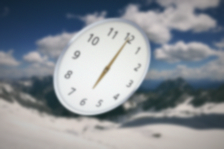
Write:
6,00
